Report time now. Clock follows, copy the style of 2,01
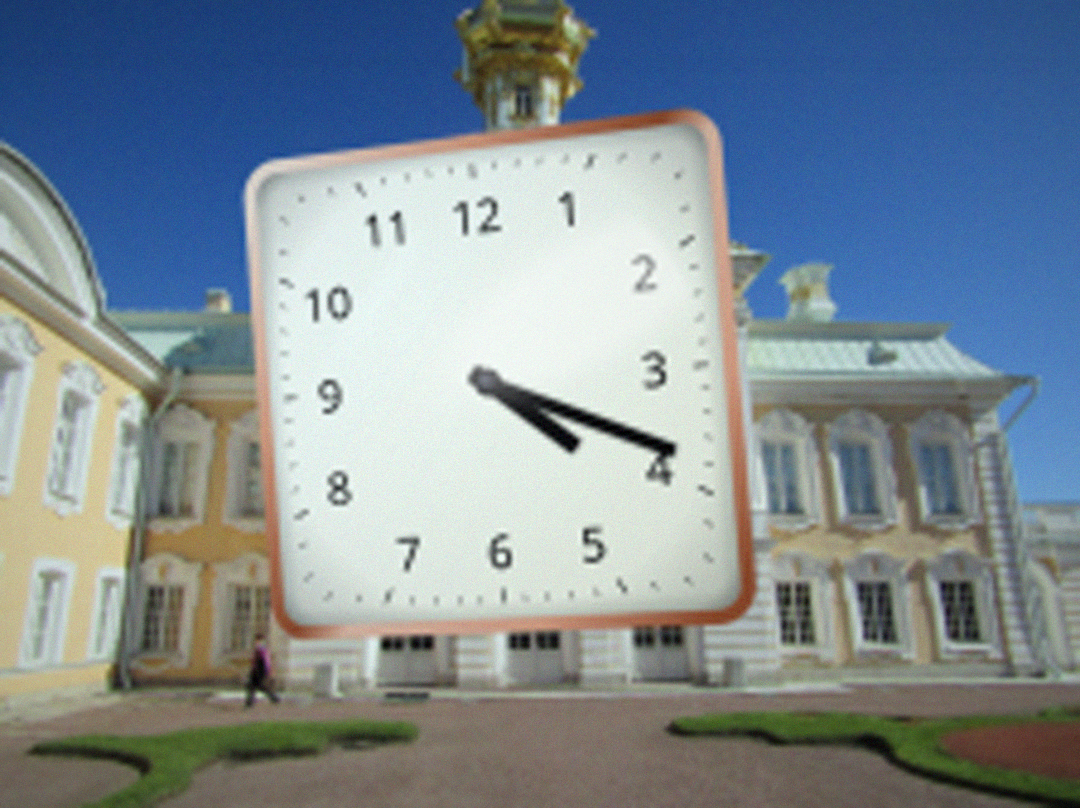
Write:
4,19
